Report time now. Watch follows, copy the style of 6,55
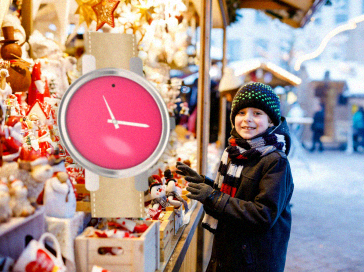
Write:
11,16
